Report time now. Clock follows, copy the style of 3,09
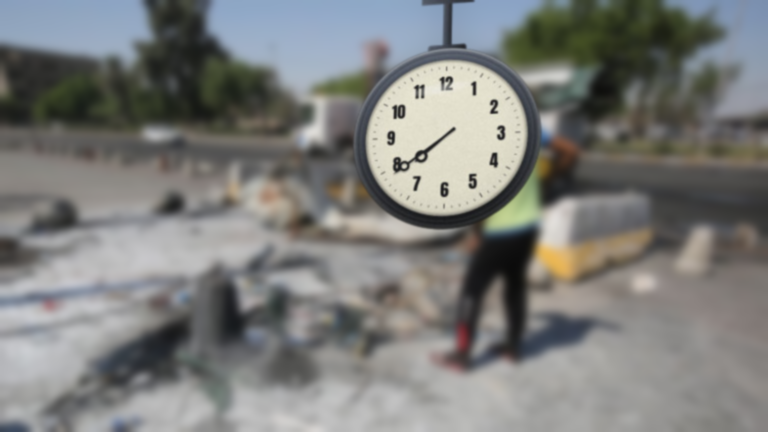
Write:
7,39
